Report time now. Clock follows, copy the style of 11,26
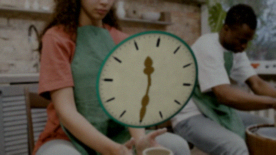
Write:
11,30
